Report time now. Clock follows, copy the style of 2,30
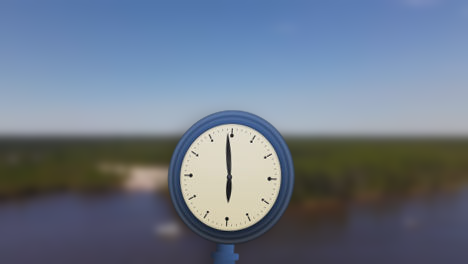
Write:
5,59
